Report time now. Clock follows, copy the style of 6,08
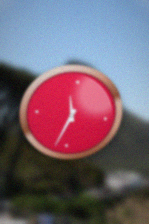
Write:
11,33
